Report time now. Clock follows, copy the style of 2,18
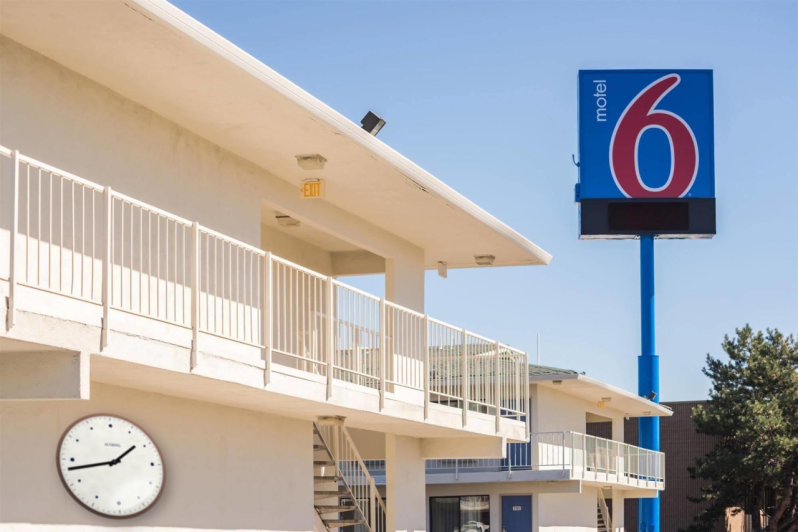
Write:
1,43
